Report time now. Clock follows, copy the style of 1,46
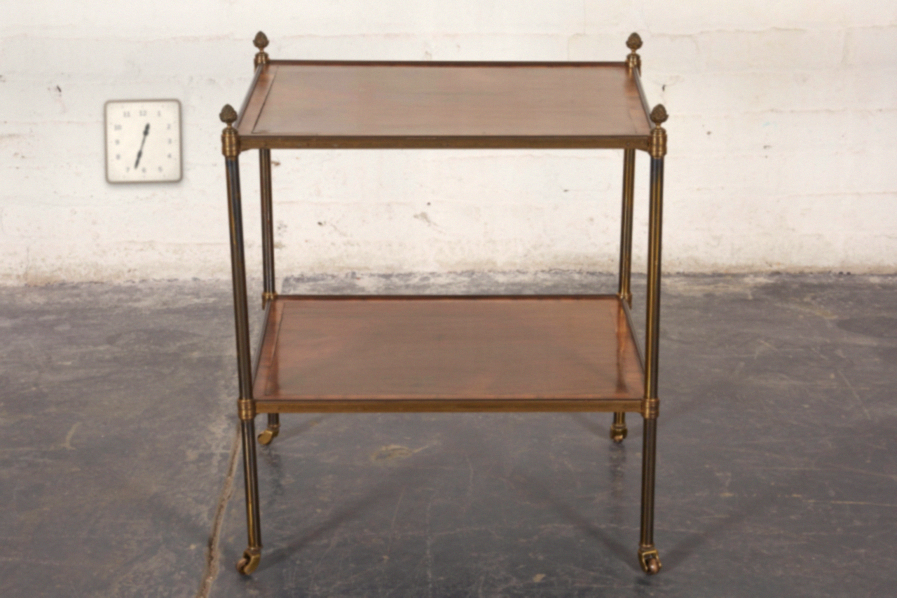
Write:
12,33
